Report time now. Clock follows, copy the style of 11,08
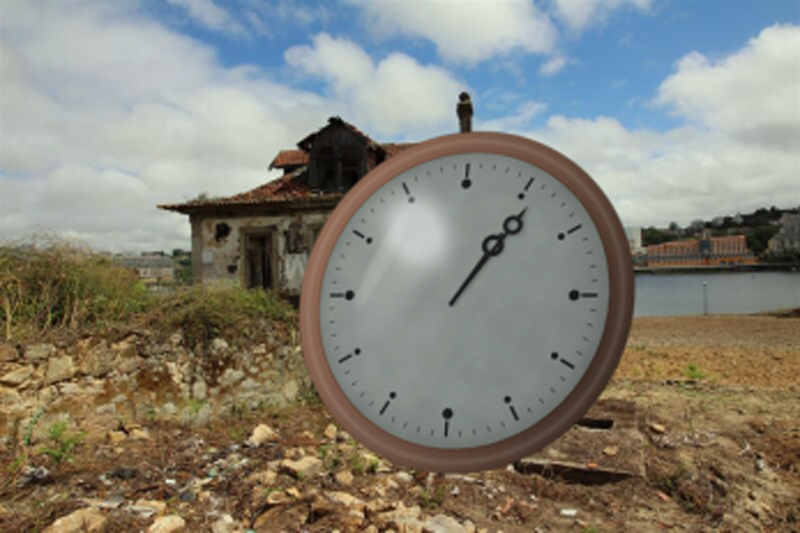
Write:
1,06
